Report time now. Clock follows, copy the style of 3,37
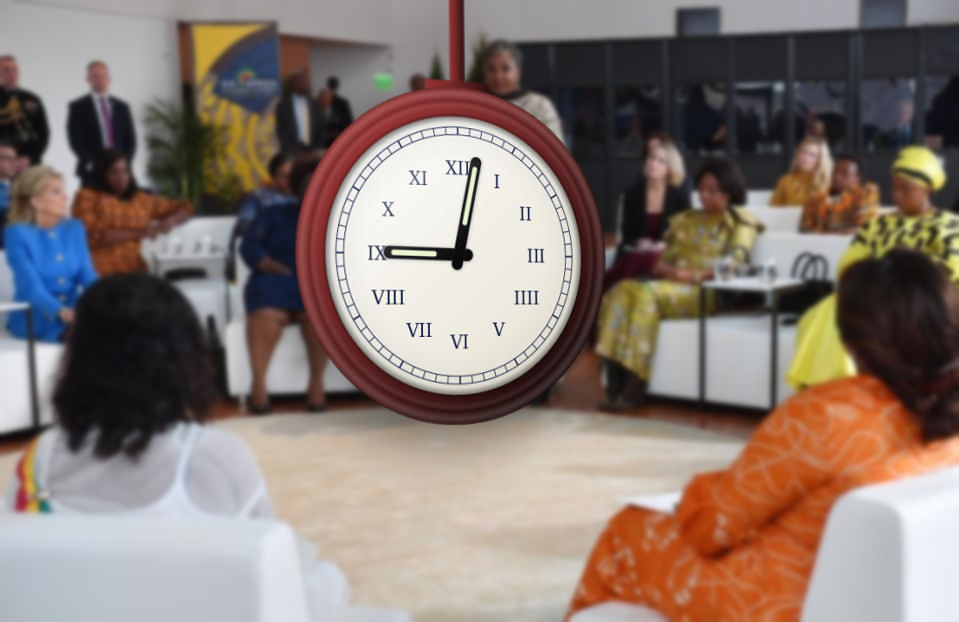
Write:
9,02
